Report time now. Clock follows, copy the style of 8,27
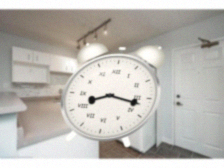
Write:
8,17
